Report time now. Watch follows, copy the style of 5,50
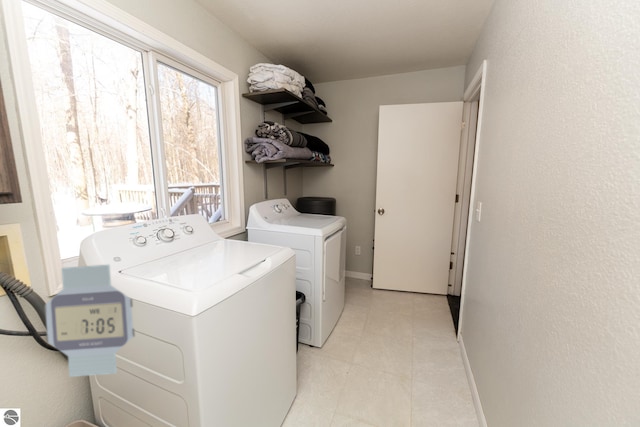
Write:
7,05
